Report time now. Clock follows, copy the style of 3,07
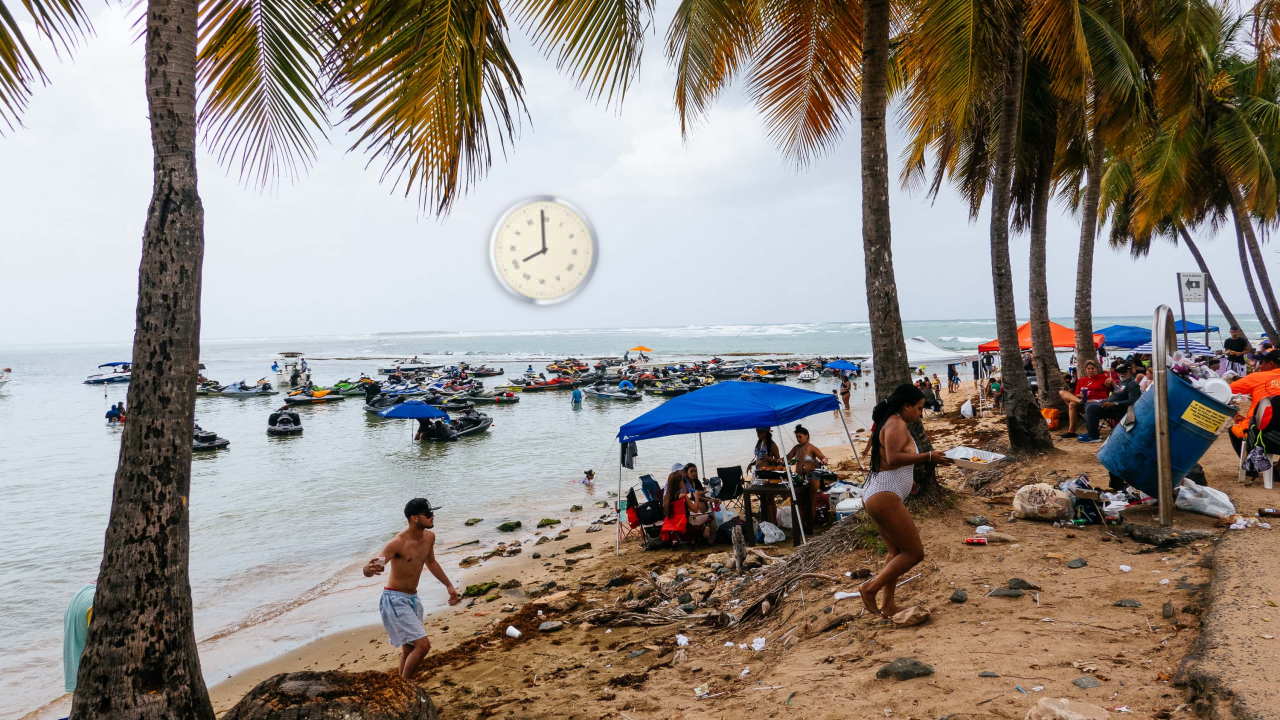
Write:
7,59
